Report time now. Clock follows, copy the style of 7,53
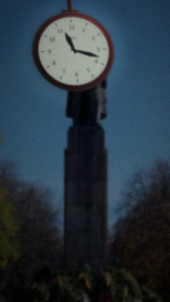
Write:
11,18
